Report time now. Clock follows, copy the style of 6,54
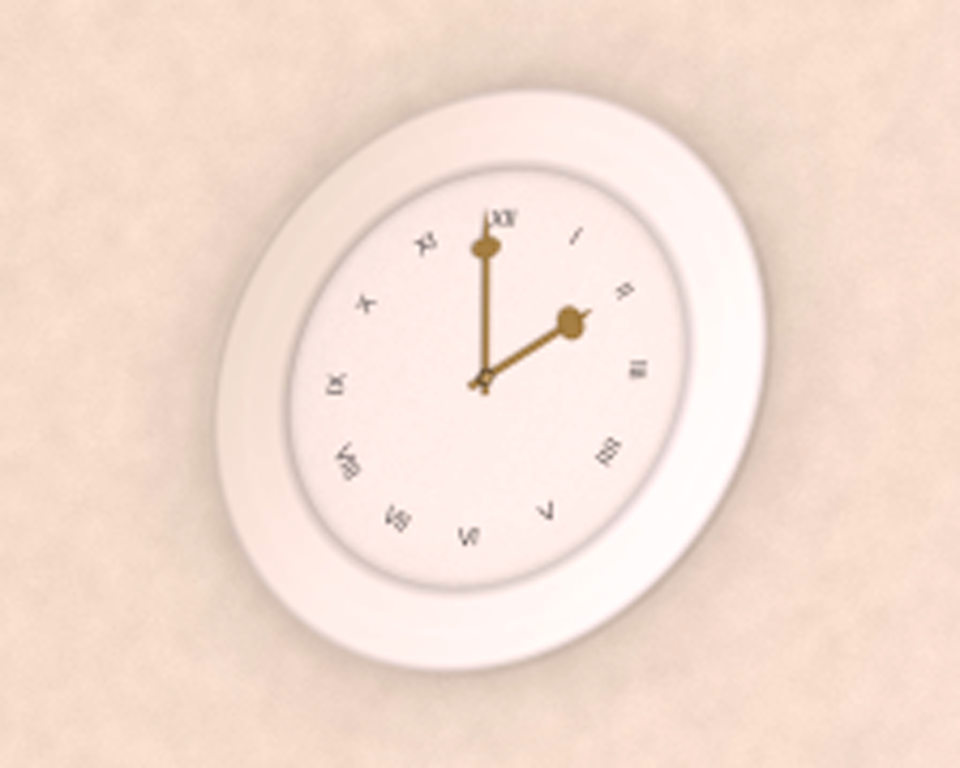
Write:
1,59
